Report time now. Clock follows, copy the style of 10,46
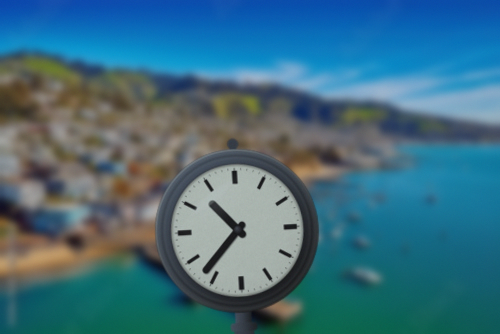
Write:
10,37
